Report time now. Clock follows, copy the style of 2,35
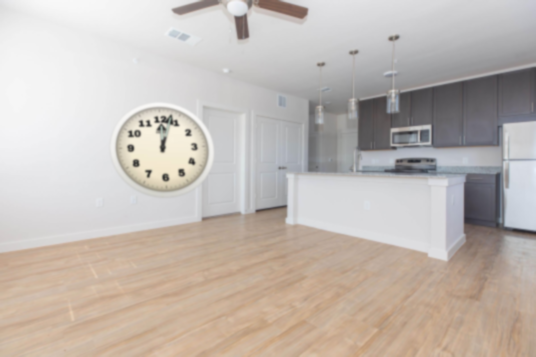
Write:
12,03
